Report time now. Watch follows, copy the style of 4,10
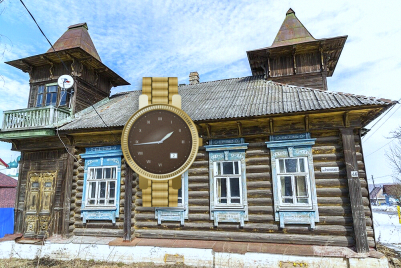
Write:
1,44
